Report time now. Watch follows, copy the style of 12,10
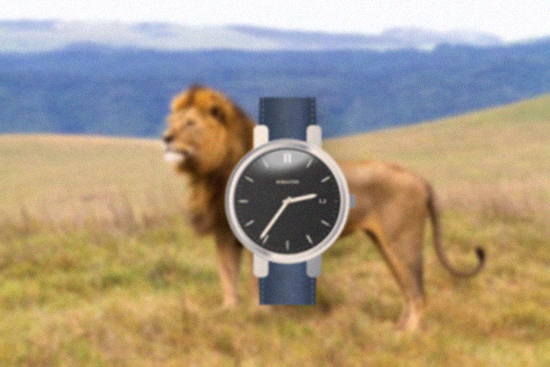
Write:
2,36
